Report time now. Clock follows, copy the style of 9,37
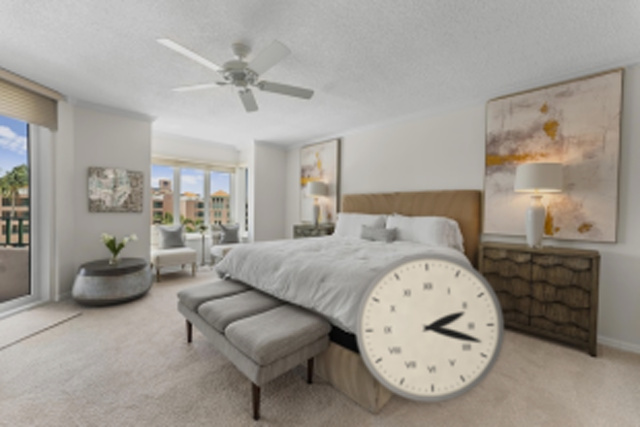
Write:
2,18
